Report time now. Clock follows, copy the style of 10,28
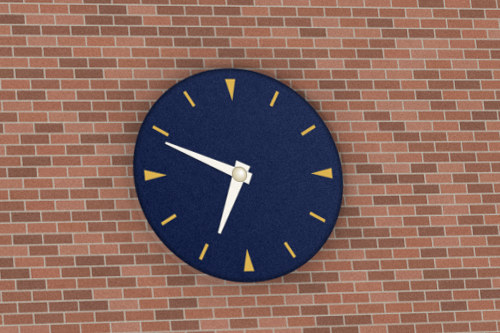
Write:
6,49
